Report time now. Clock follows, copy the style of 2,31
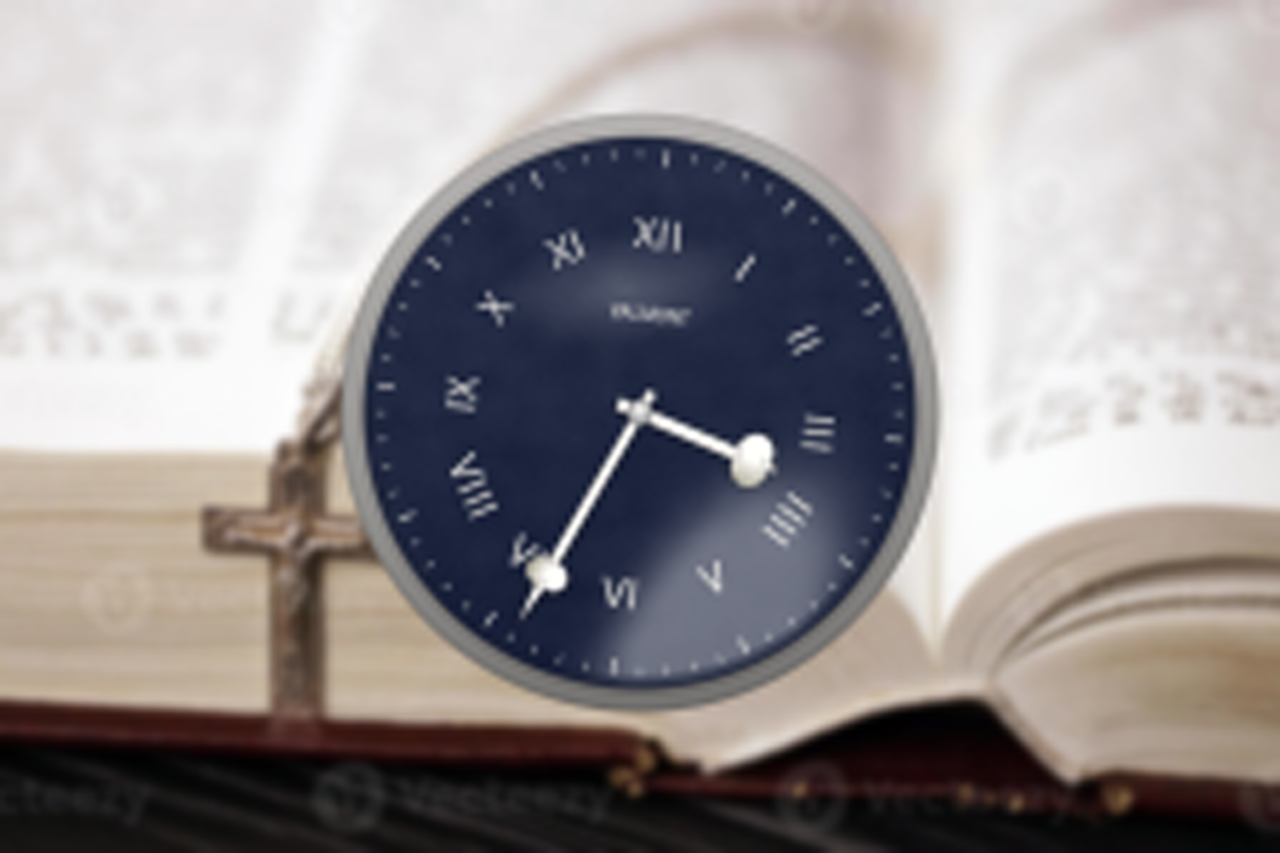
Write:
3,34
